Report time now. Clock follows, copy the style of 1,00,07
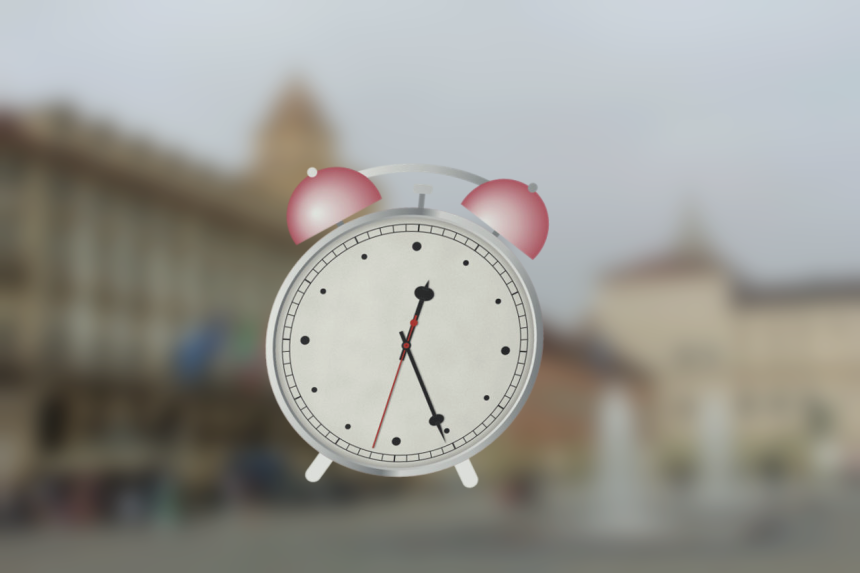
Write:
12,25,32
